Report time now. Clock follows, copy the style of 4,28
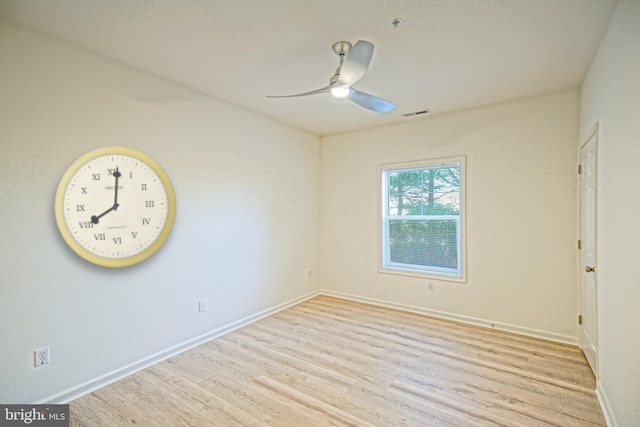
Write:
8,01
